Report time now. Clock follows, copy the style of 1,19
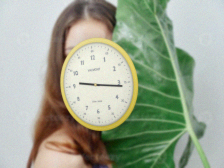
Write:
9,16
